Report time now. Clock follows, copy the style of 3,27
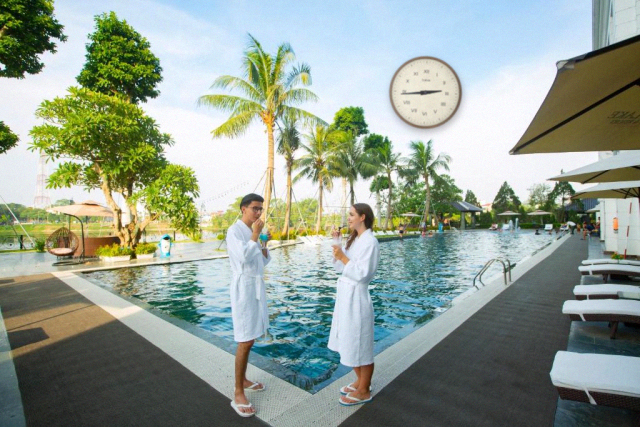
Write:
2,44
